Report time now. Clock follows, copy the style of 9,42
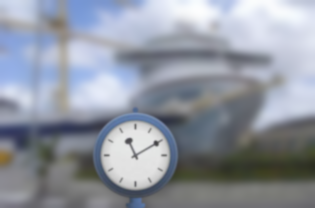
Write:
11,10
